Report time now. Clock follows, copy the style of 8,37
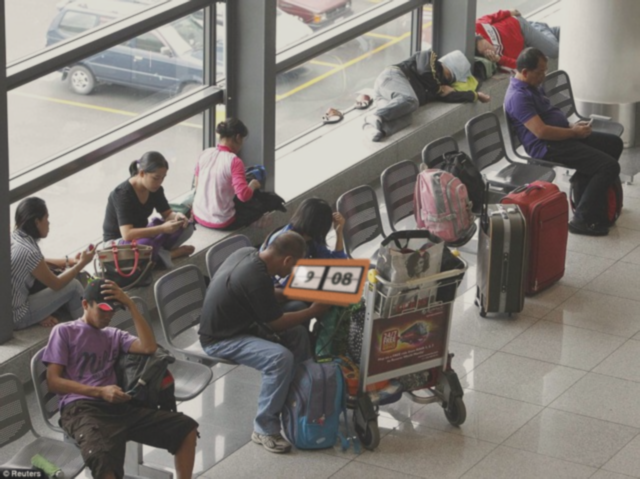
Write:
9,08
